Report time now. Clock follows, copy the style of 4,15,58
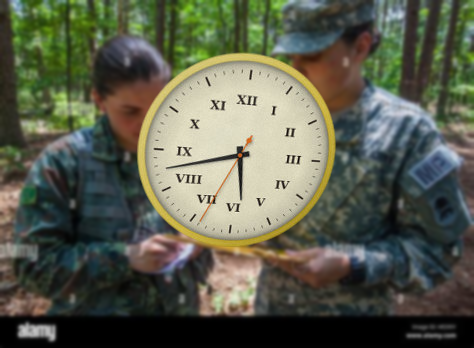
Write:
5,42,34
